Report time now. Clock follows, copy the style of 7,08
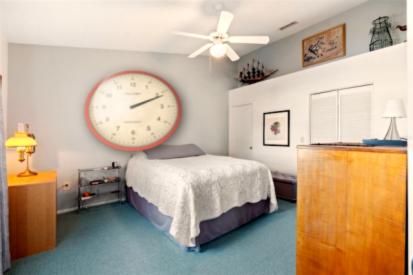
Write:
2,11
